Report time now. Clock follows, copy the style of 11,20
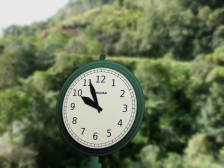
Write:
9,56
